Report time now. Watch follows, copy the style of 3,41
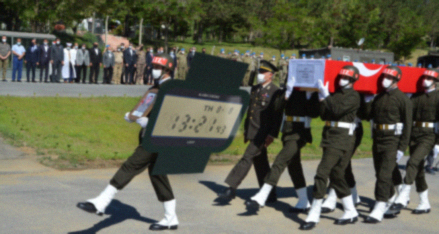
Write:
13,21
